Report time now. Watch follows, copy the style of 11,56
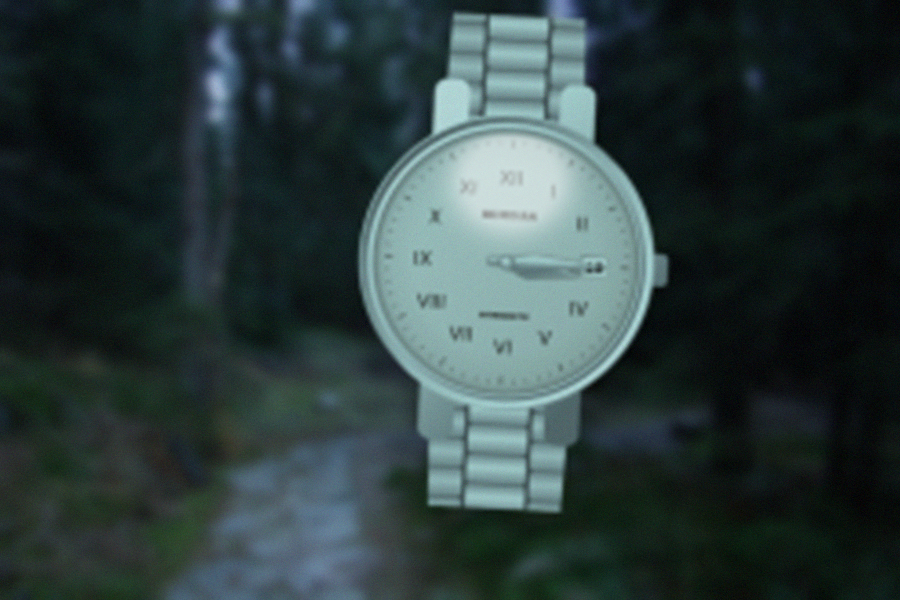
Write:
3,15
